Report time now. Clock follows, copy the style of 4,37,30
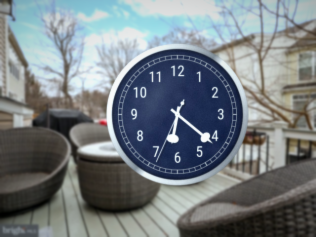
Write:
6,21,34
